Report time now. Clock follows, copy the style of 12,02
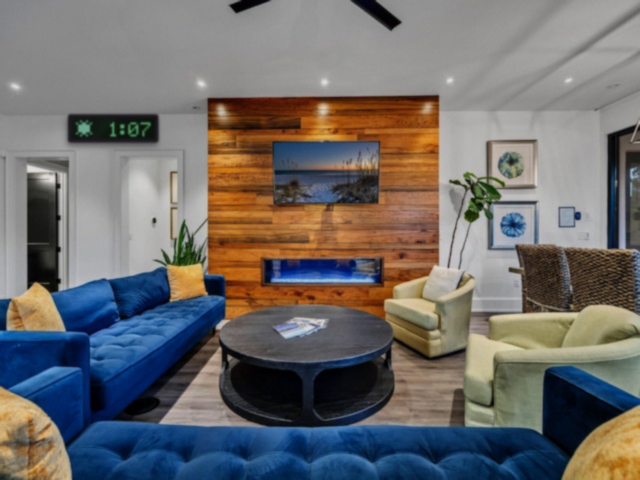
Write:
1,07
